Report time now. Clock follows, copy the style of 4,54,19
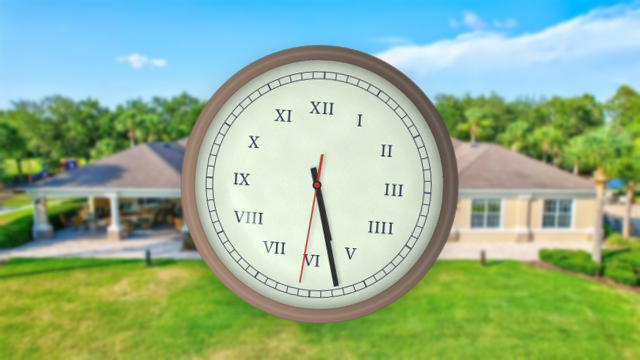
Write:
5,27,31
